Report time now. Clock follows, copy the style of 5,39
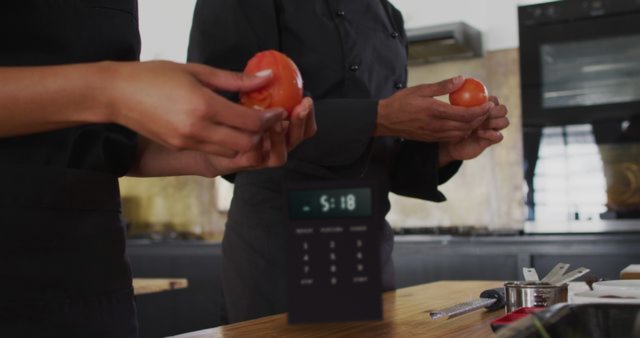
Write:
5,18
